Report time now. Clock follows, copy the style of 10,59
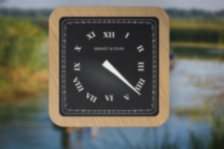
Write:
4,22
